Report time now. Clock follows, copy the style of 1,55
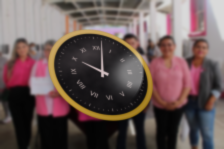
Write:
10,02
